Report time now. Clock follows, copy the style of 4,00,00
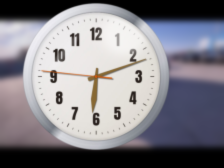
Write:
6,11,46
